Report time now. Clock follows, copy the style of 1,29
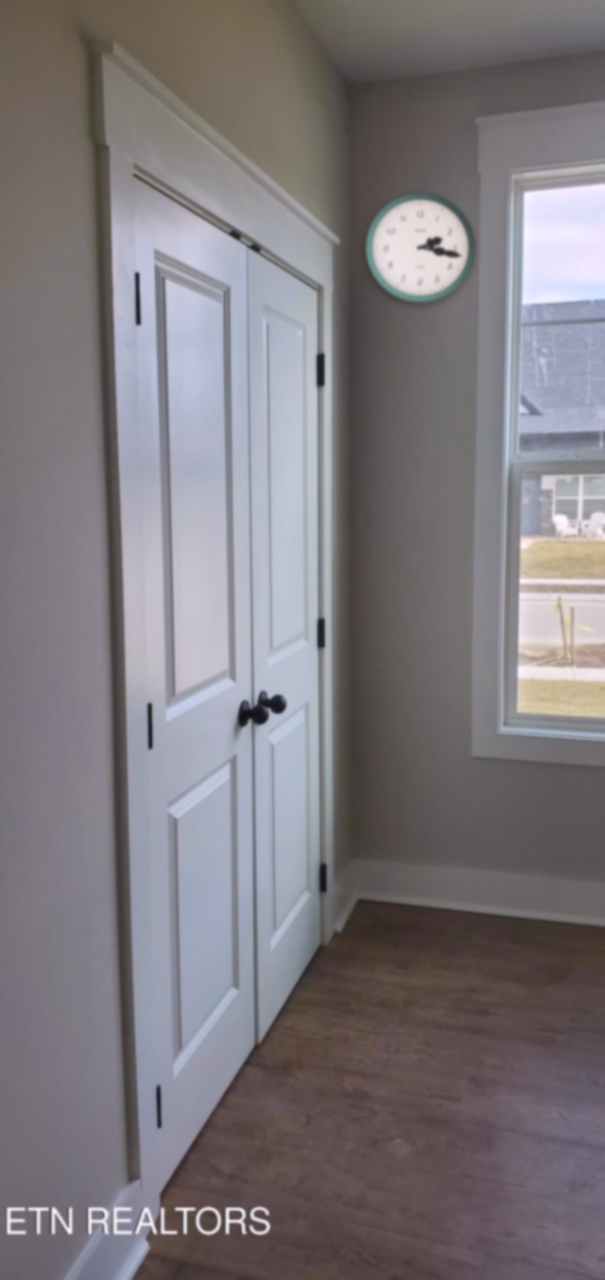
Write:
2,17
